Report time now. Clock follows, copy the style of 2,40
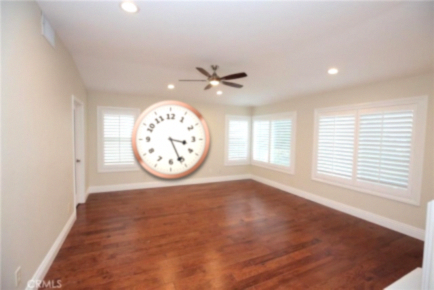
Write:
3,26
